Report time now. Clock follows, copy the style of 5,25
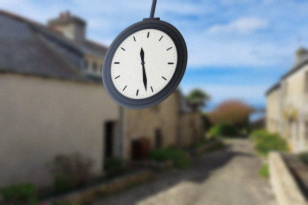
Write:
11,27
